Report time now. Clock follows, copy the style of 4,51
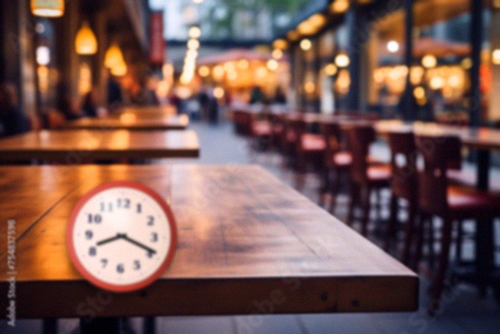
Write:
8,19
